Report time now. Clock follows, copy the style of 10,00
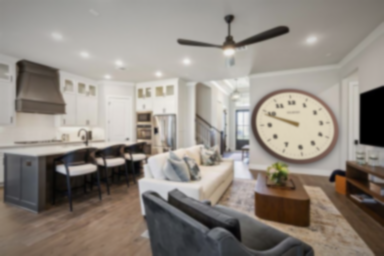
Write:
9,49
